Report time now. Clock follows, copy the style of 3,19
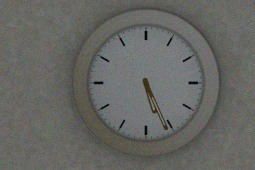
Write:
5,26
